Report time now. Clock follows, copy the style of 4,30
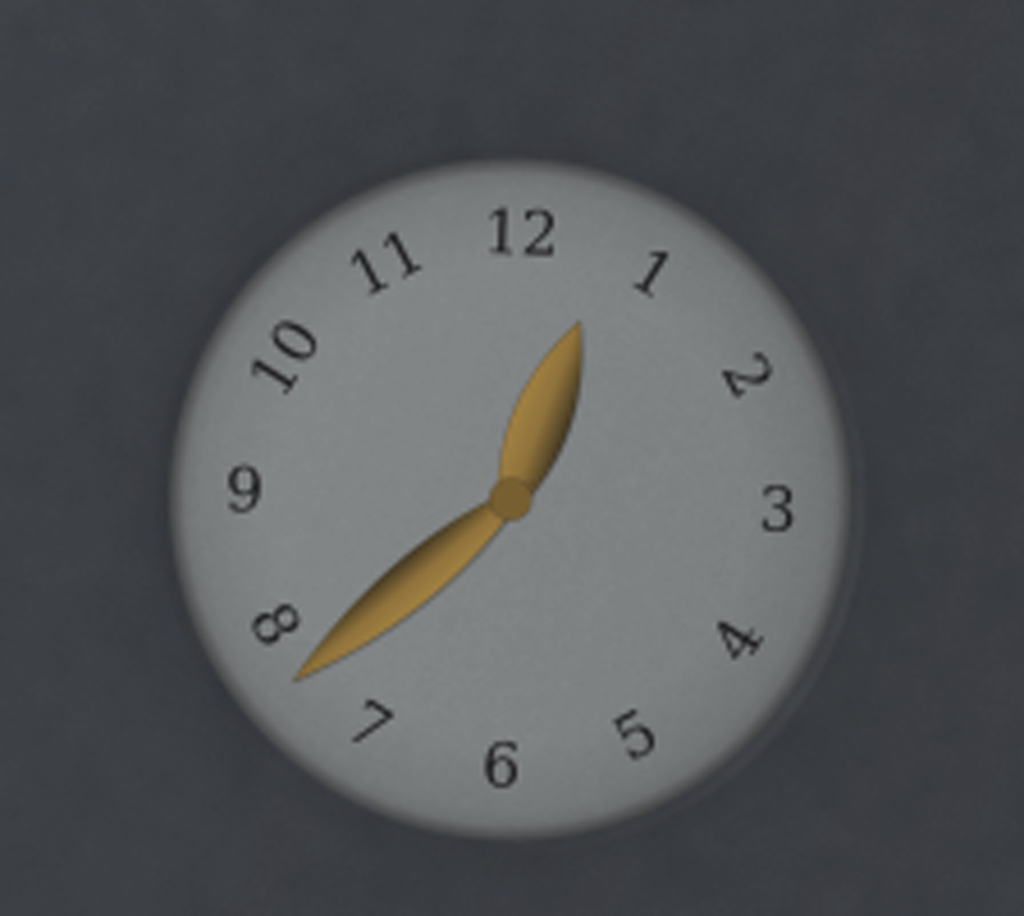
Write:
12,38
